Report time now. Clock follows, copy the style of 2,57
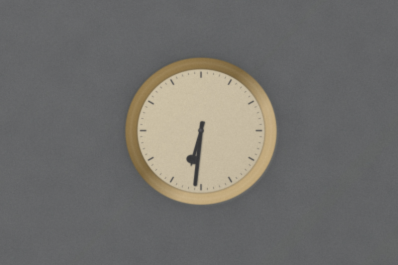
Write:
6,31
